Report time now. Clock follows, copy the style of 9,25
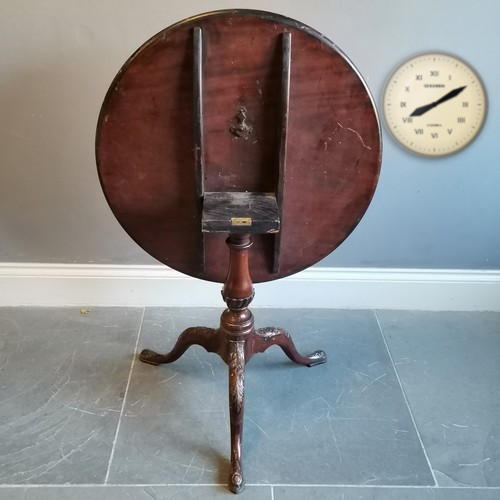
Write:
8,10
